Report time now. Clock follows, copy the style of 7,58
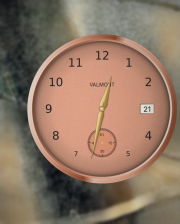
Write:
12,32
